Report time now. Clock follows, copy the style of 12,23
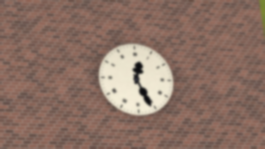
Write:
12,26
